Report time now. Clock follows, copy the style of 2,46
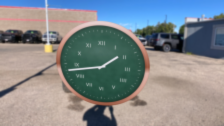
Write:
1,43
